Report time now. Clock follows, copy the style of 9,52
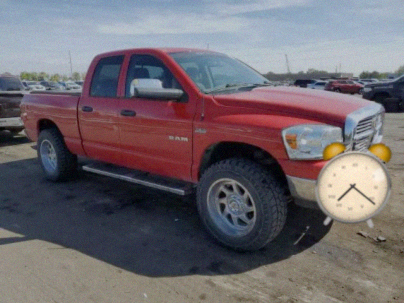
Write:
7,21
